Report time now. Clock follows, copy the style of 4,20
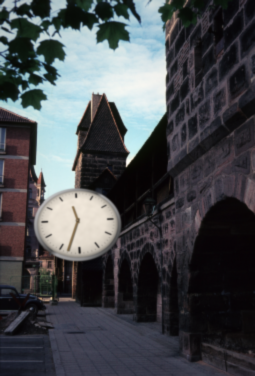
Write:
11,33
